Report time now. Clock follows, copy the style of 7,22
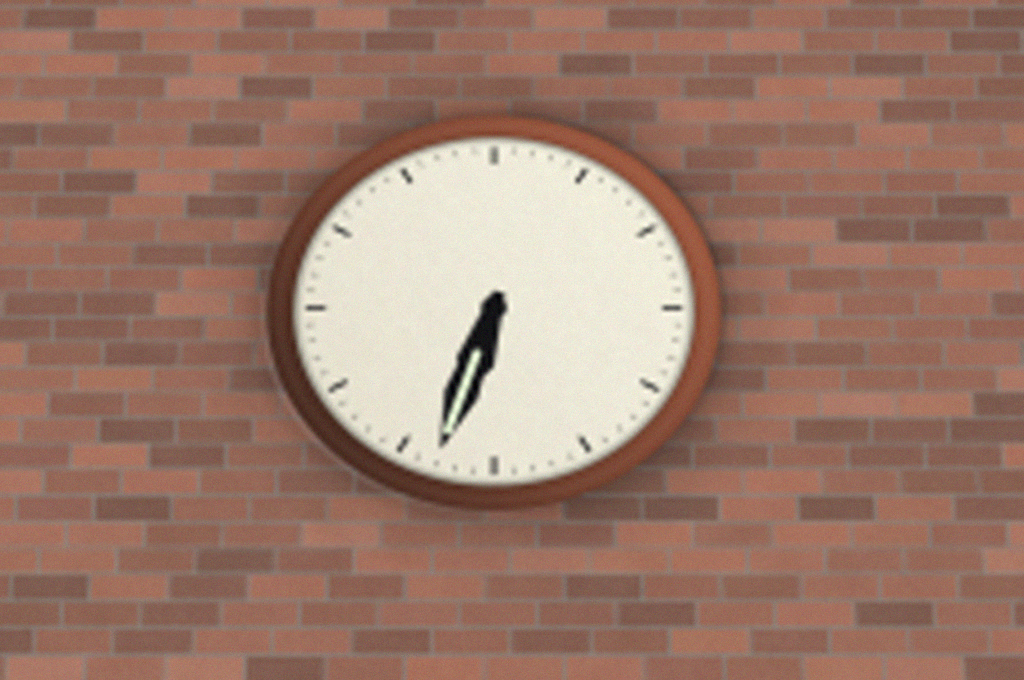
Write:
6,33
